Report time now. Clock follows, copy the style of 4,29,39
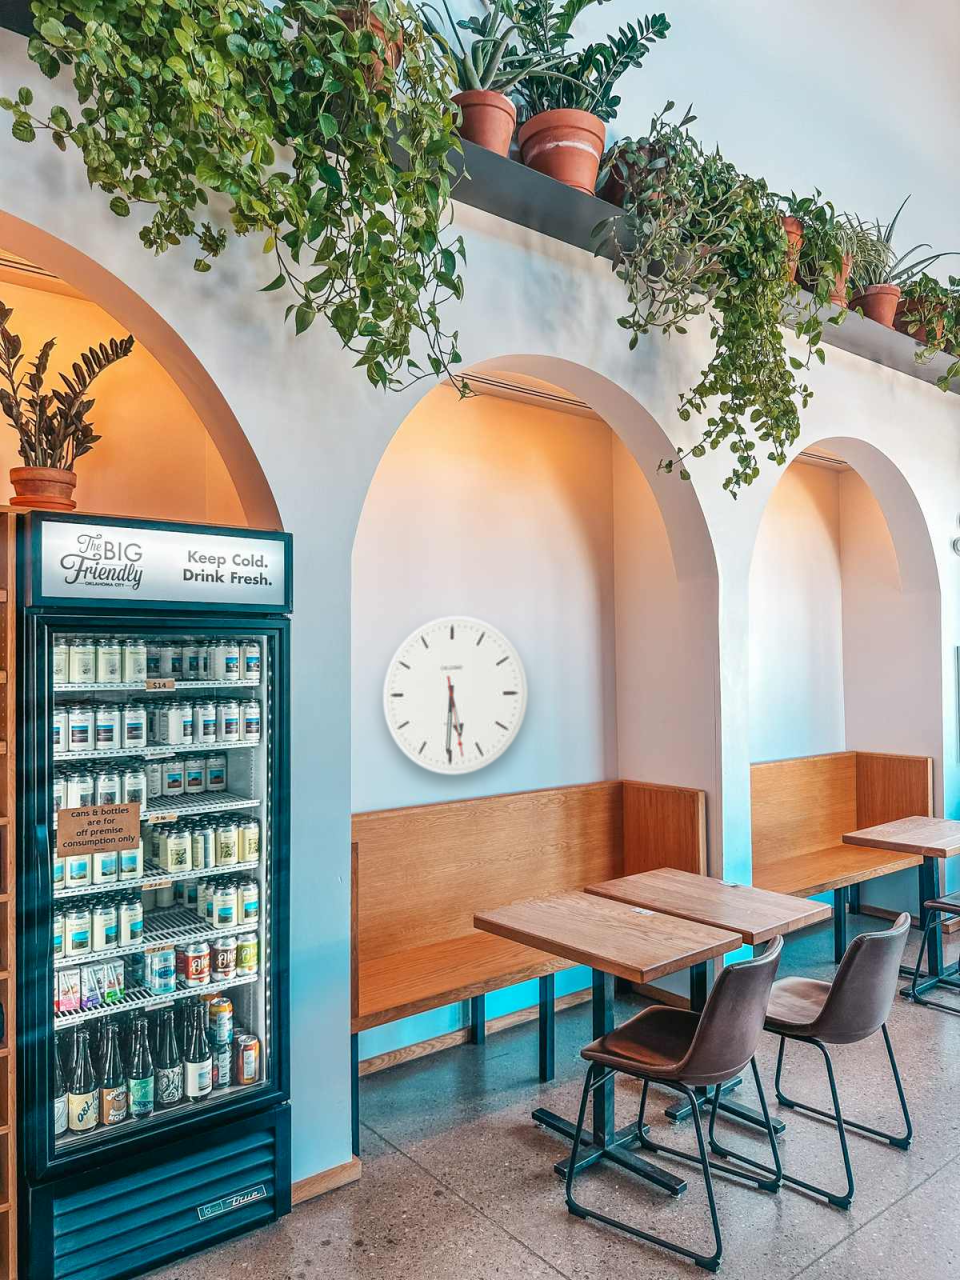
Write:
5,30,28
